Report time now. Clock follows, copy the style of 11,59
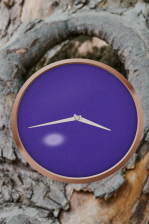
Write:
3,43
